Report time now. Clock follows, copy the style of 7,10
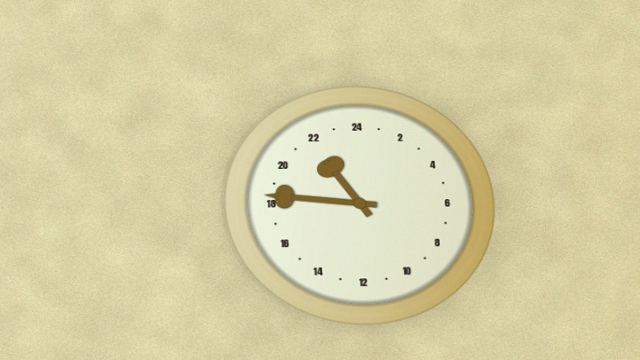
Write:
21,46
